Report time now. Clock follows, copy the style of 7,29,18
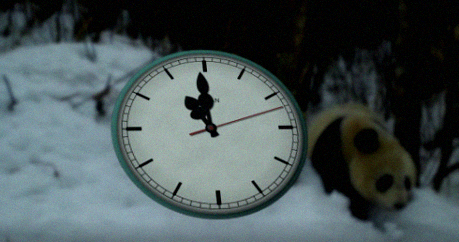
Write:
10,59,12
